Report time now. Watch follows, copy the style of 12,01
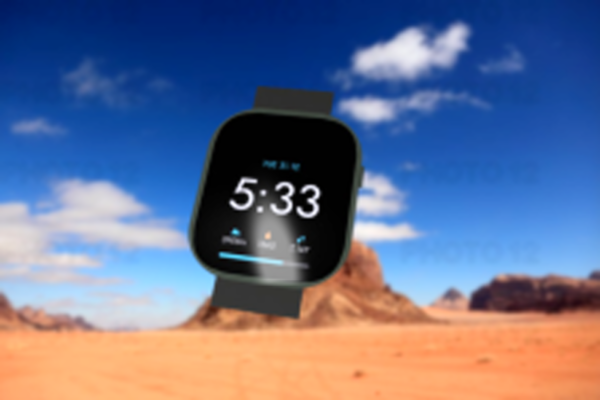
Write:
5,33
